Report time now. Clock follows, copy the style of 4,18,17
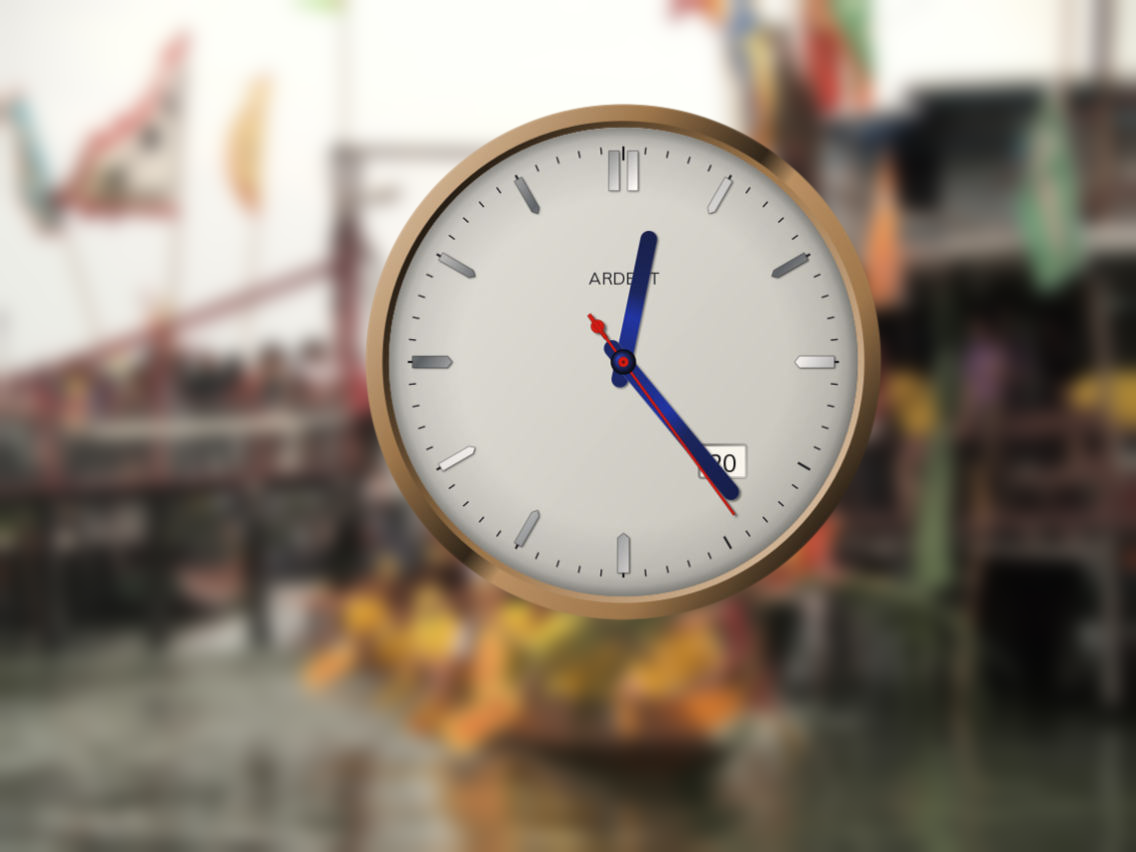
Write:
12,23,24
